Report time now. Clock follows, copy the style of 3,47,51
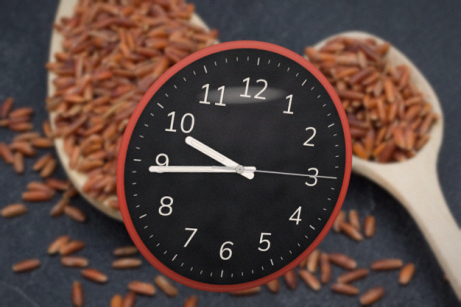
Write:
9,44,15
